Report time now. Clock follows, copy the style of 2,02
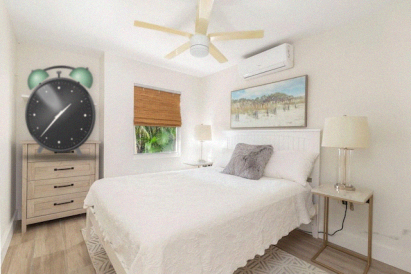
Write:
1,37
